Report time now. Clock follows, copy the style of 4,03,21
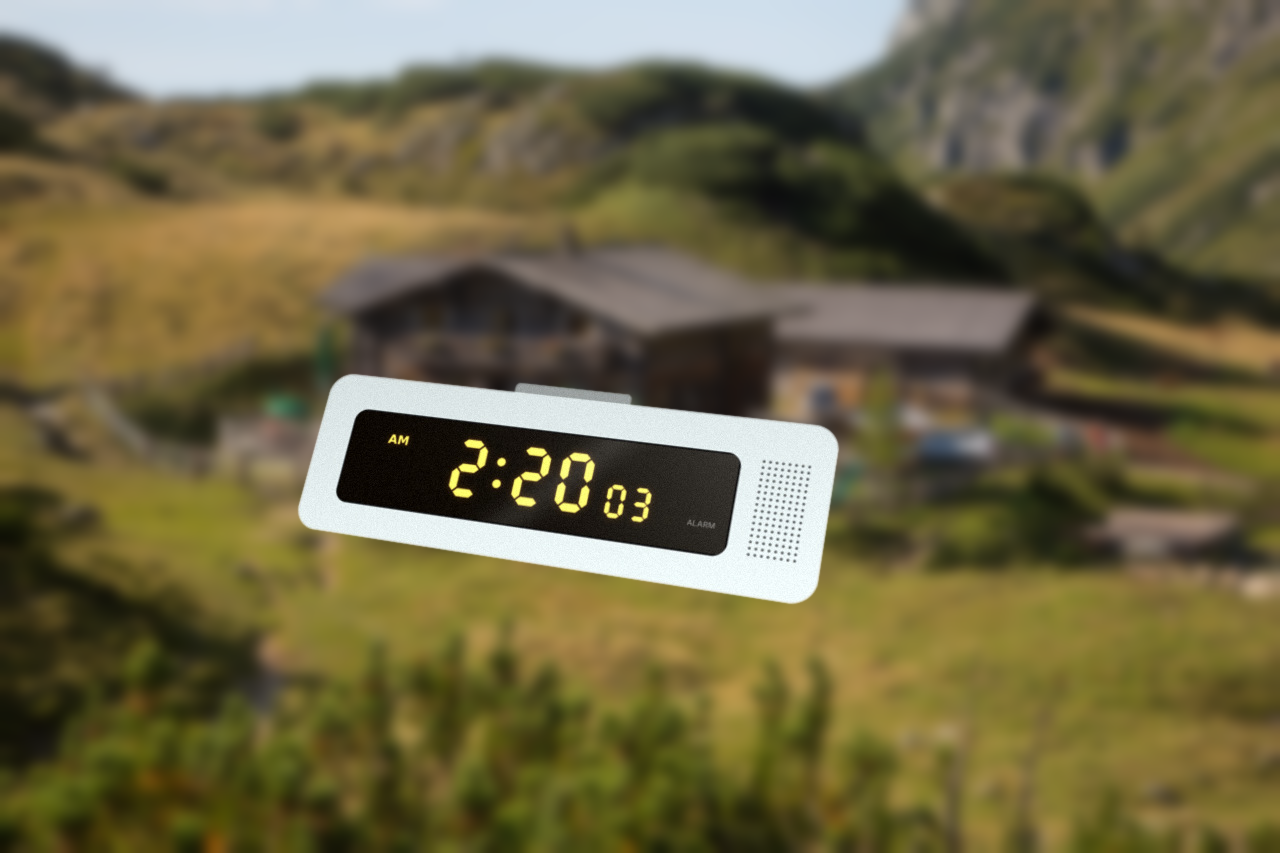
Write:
2,20,03
